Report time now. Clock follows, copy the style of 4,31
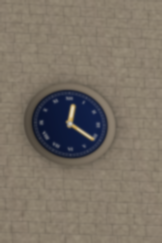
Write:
12,21
